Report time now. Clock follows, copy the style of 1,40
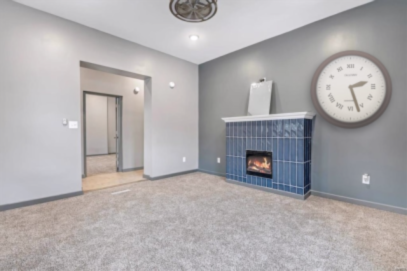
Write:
2,27
